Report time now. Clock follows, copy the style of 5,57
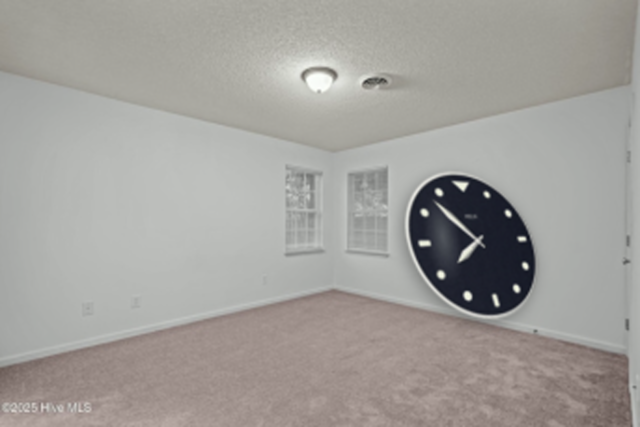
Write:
7,53
